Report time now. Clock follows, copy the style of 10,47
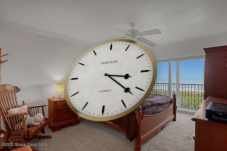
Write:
3,22
